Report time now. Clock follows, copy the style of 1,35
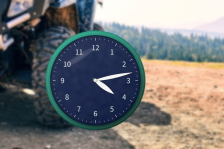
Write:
4,13
